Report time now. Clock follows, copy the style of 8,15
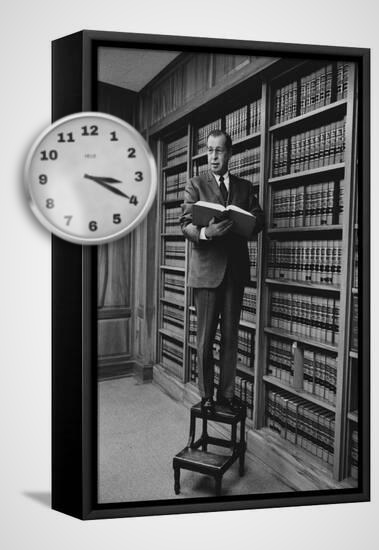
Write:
3,20
